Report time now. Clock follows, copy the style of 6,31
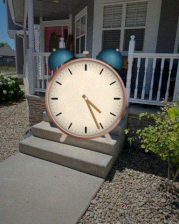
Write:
4,26
